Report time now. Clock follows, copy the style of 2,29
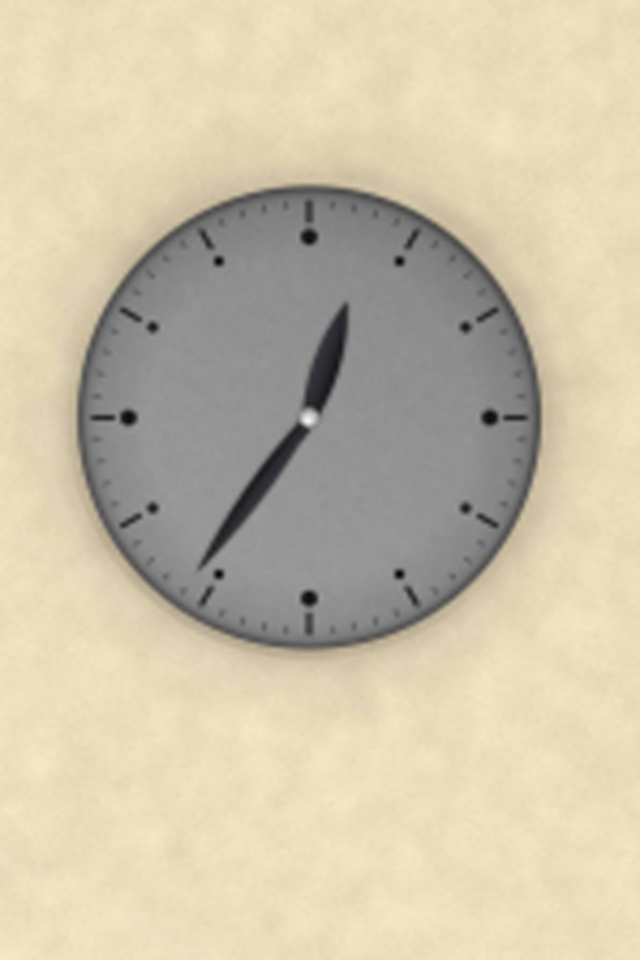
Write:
12,36
